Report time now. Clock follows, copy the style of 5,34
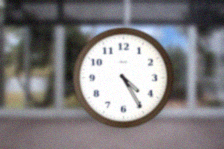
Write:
4,25
